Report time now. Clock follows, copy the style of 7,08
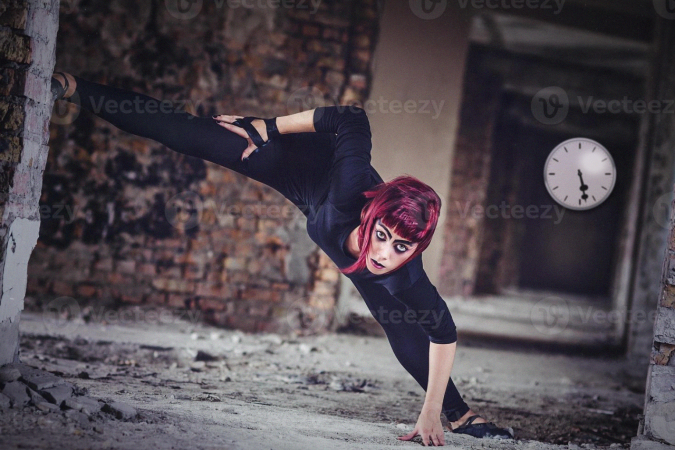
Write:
5,28
